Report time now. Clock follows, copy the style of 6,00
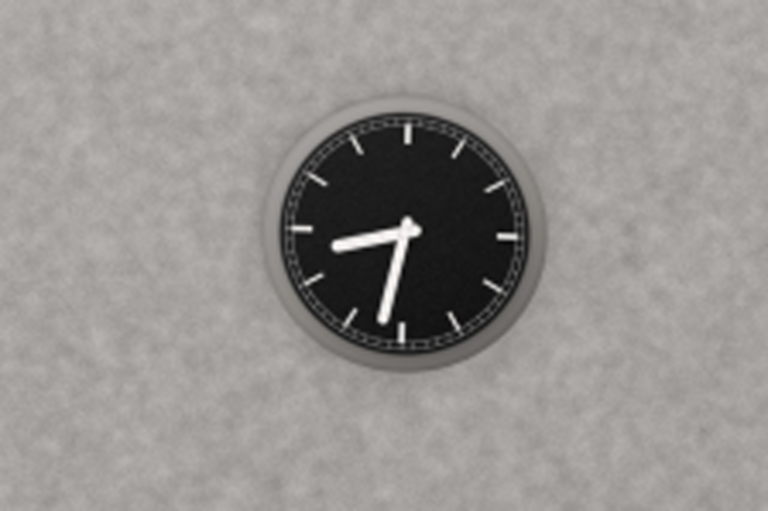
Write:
8,32
